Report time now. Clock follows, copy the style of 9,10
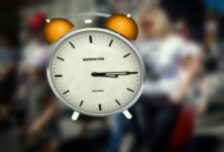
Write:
3,15
